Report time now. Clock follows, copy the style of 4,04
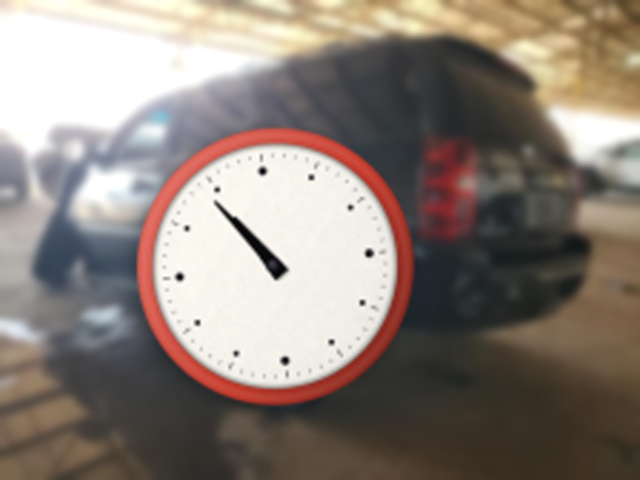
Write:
10,54
